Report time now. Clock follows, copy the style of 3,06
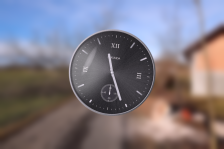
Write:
11,26
